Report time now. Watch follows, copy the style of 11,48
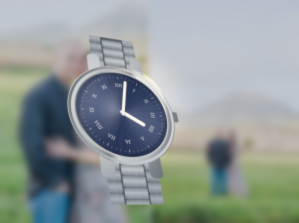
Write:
4,02
